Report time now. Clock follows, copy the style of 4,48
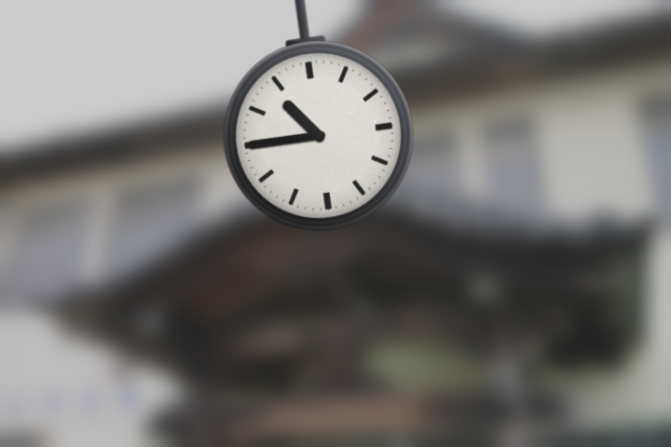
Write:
10,45
